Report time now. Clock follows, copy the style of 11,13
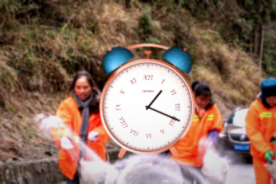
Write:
1,19
